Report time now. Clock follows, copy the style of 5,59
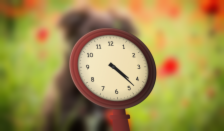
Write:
4,23
